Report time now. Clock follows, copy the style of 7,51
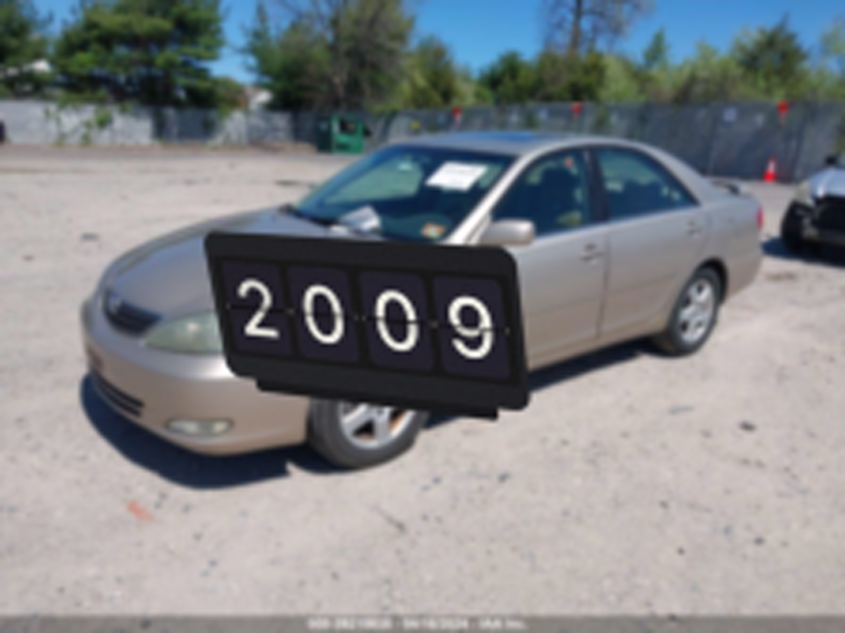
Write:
20,09
